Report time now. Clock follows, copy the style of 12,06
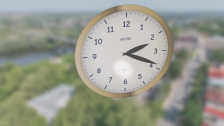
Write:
2,19
